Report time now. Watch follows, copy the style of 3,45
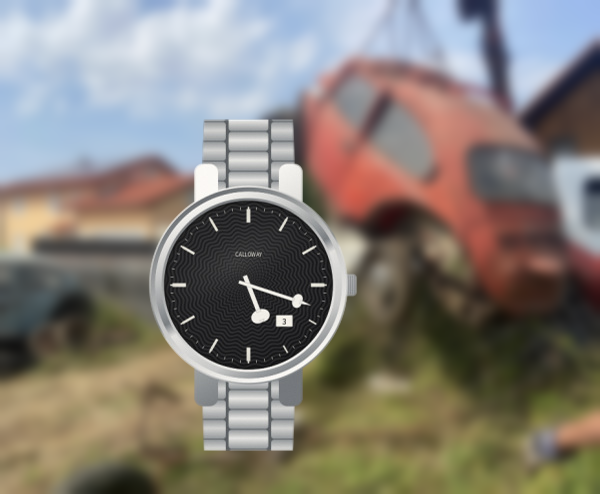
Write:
5,18
